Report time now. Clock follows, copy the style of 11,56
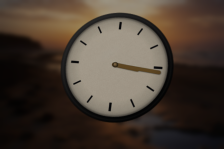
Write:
3,16
